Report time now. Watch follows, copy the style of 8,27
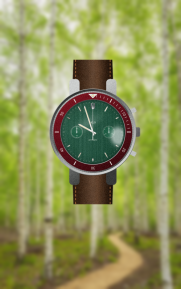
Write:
9,57
